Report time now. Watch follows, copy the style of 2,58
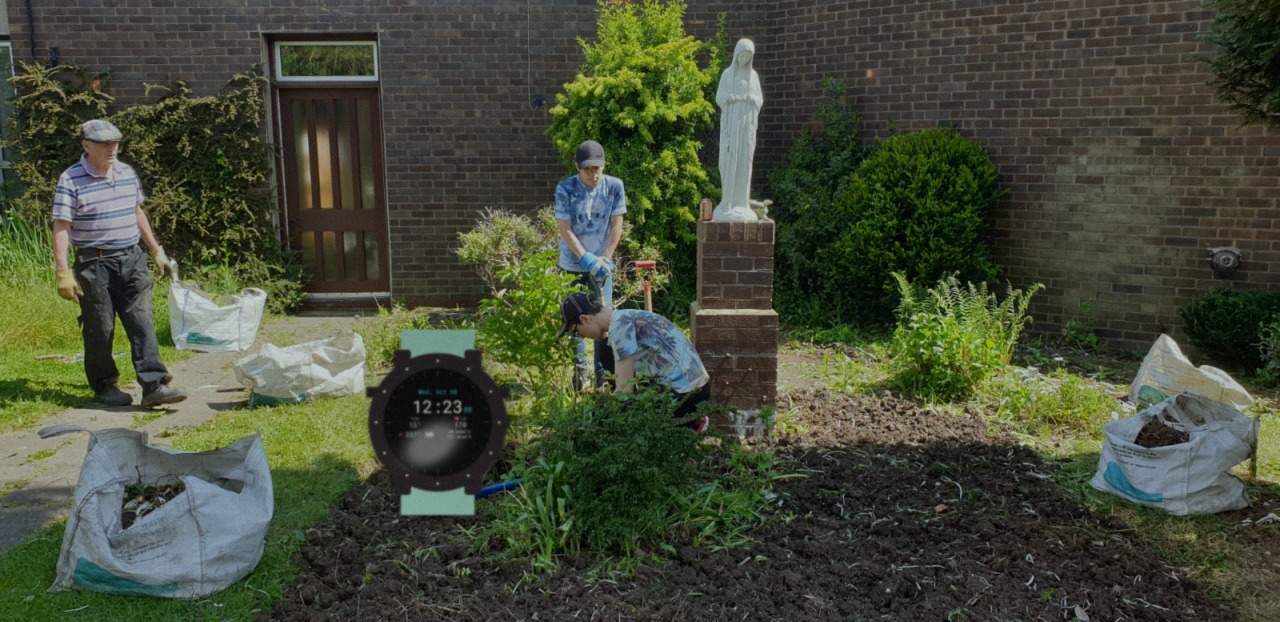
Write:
12,23
